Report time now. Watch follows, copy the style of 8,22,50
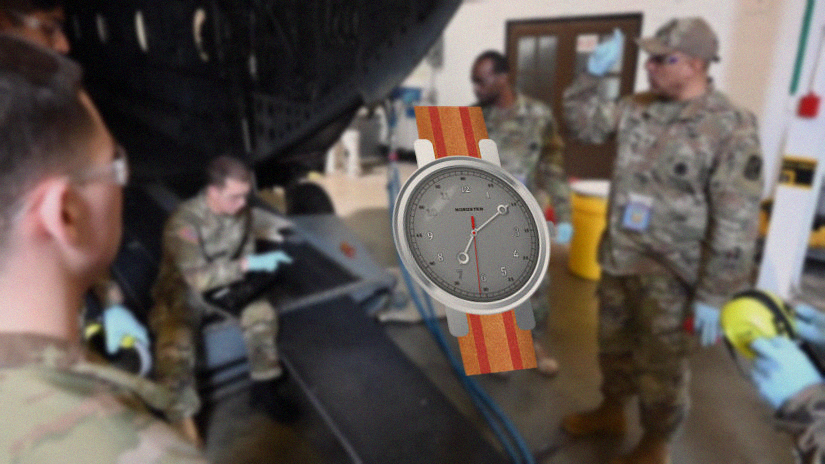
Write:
7,09,31
